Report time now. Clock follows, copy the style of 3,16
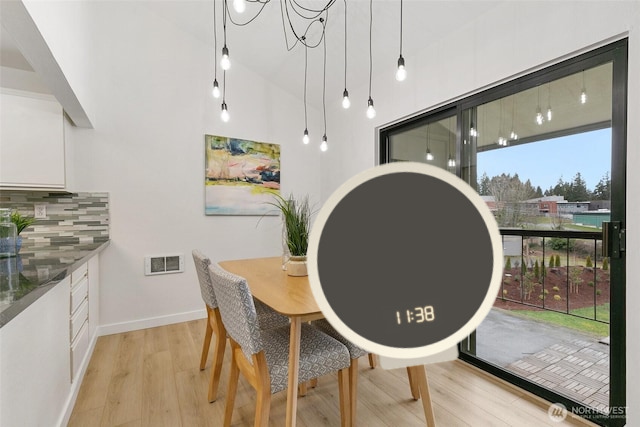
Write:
11,38
